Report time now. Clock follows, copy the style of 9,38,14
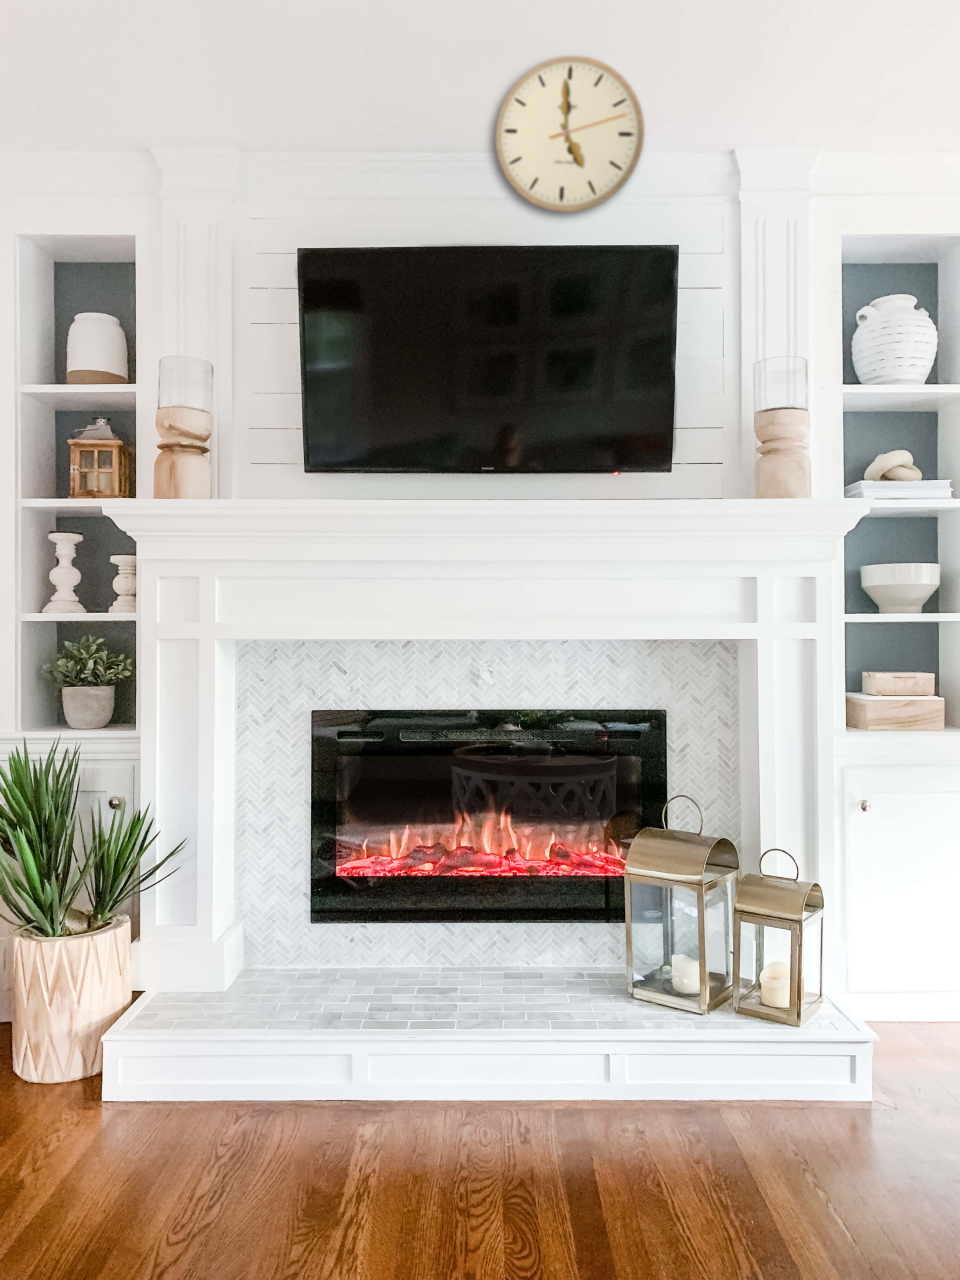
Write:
4,59,12
